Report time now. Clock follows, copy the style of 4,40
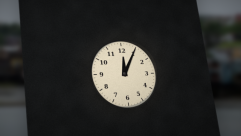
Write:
12,05
